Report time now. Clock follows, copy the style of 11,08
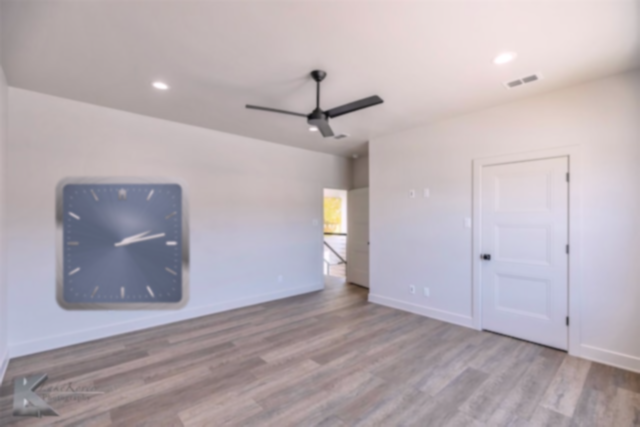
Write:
2,13
